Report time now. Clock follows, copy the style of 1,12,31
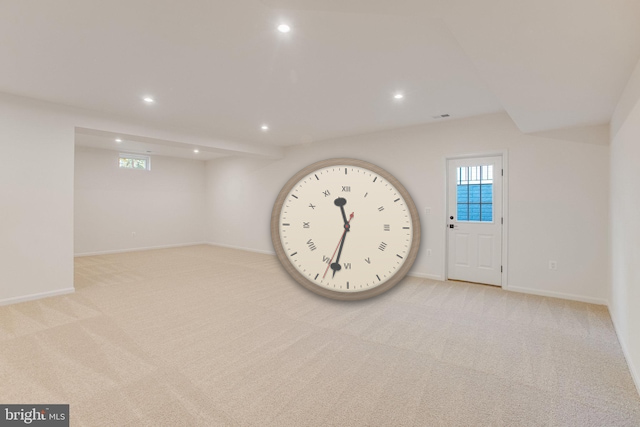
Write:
11,32,34
